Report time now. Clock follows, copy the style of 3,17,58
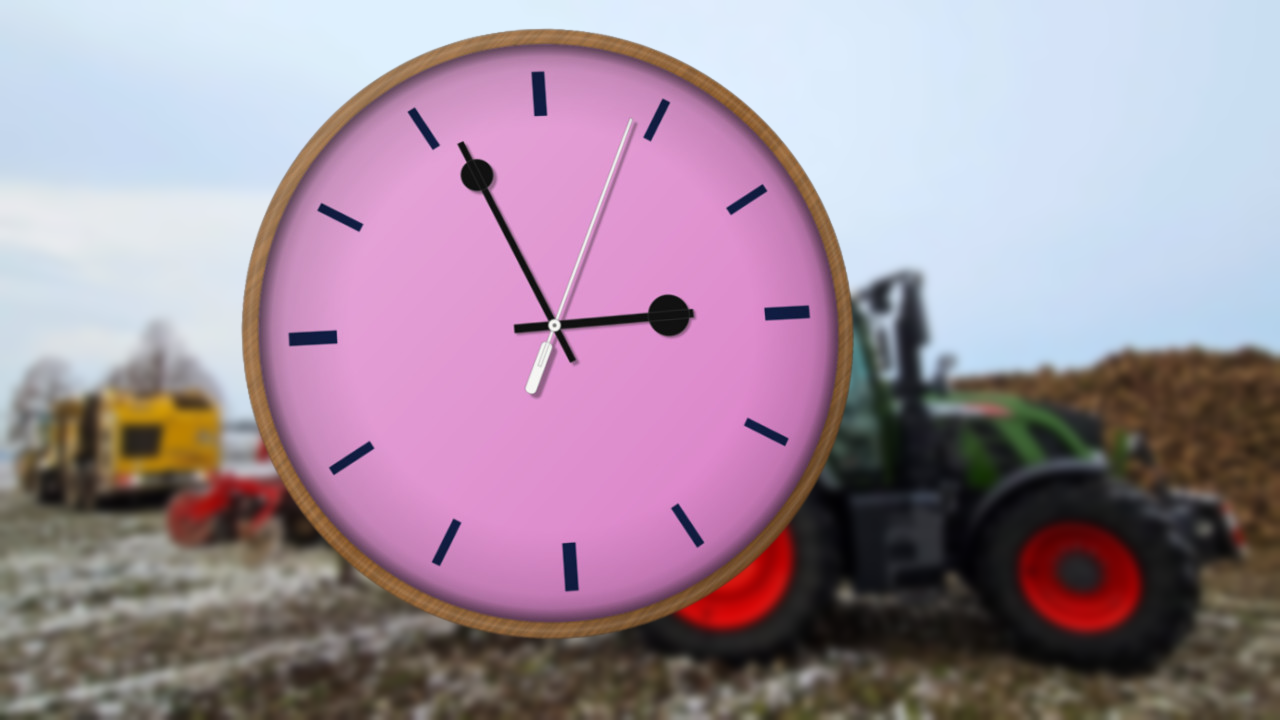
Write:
2,56,04
